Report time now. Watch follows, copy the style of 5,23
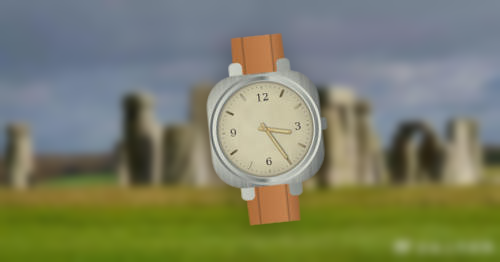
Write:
3,25
